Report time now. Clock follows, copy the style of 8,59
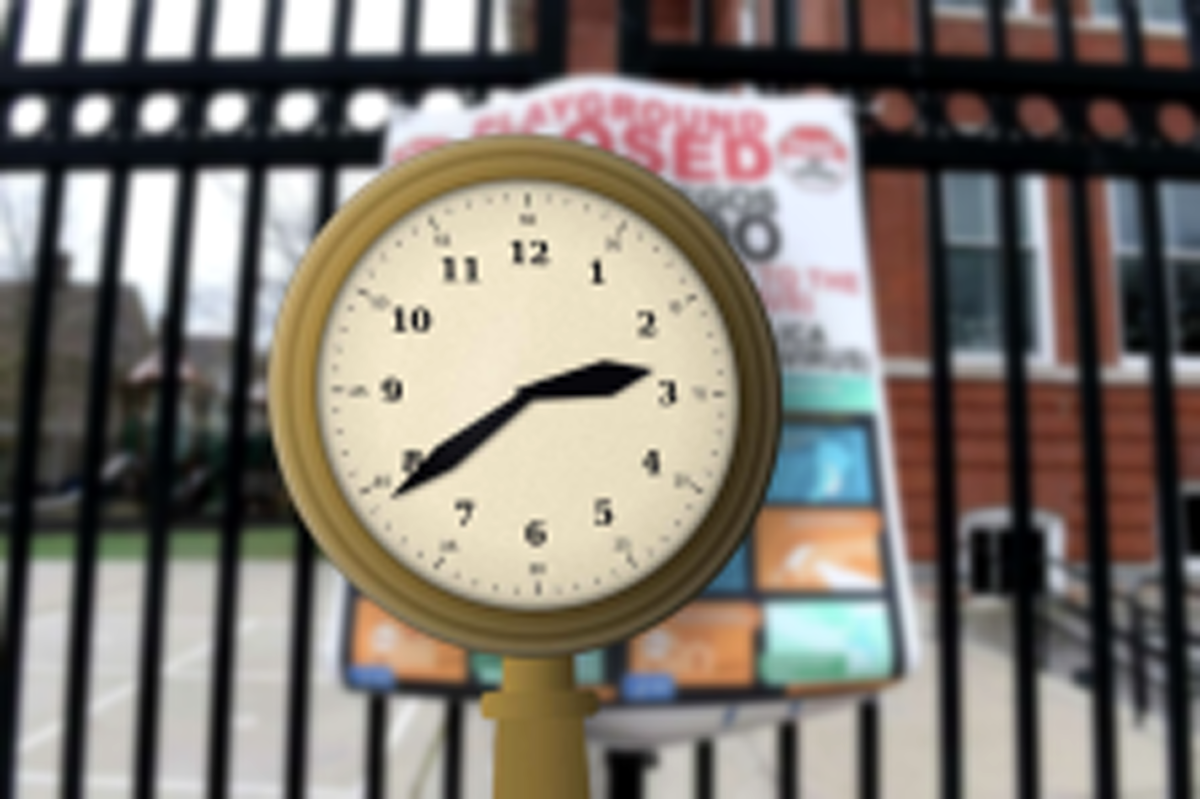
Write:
2,39
